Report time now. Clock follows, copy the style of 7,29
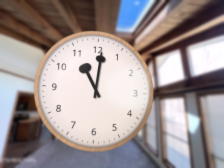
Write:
11,01
